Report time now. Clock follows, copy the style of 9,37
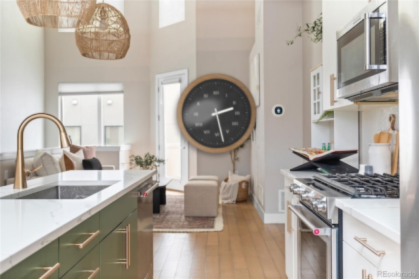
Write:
2,28
